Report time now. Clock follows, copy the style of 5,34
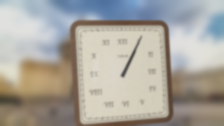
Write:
1,05
